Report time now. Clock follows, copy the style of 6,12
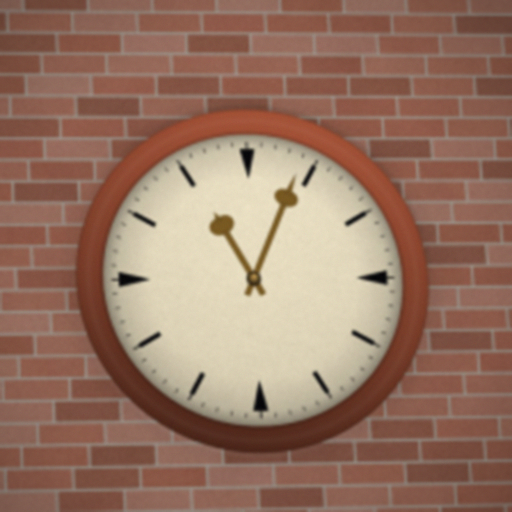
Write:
11,04
